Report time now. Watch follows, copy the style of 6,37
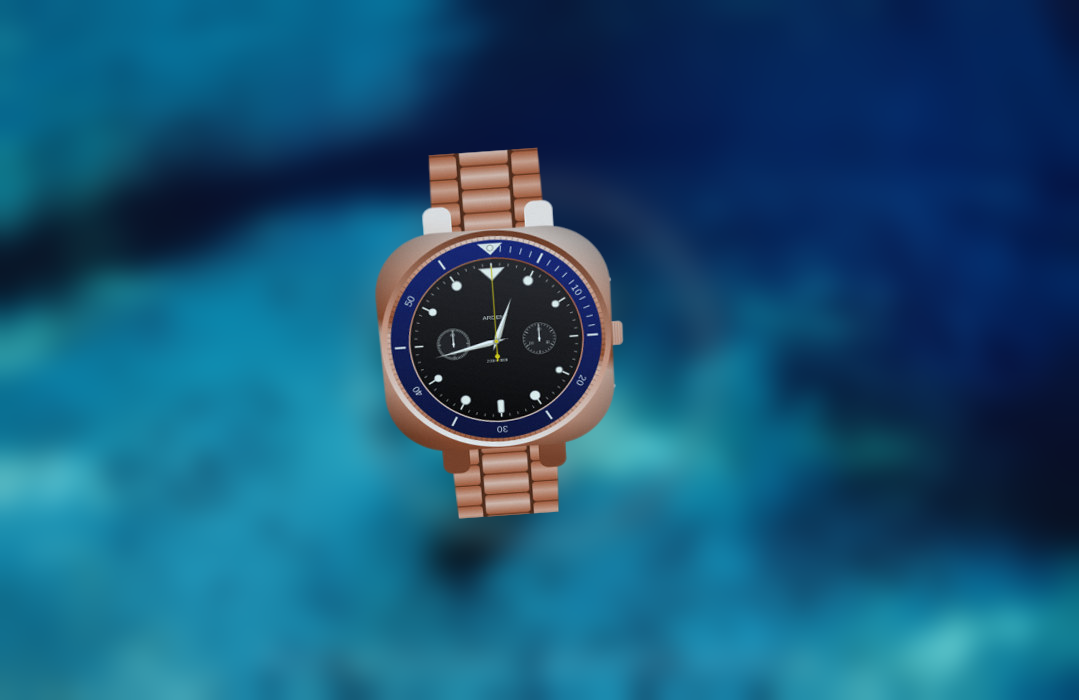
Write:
12,43
